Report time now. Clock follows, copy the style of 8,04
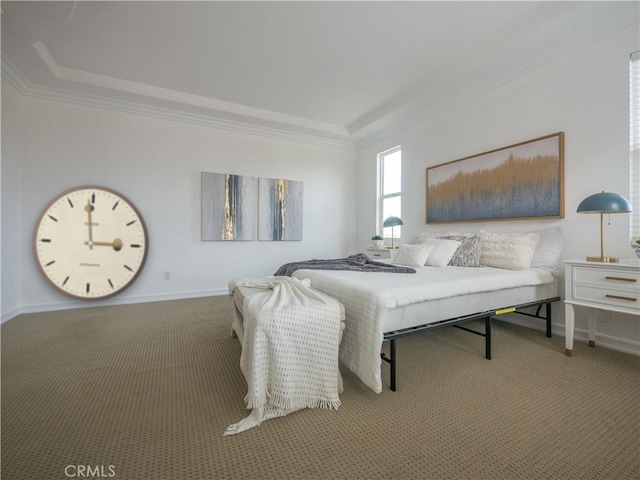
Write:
2,59
